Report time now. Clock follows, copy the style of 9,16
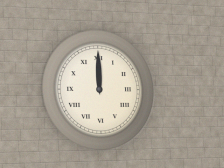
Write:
12,00
